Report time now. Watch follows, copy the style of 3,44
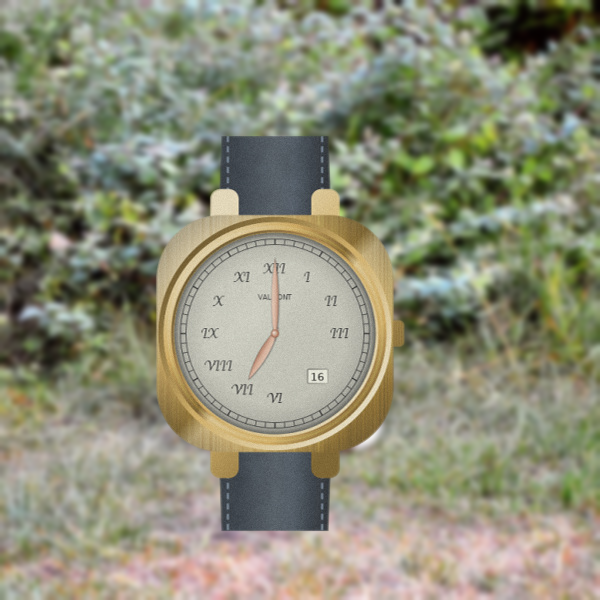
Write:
7,00
